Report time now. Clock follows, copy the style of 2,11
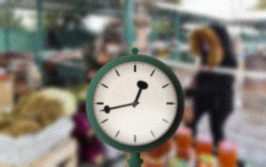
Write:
12,43
